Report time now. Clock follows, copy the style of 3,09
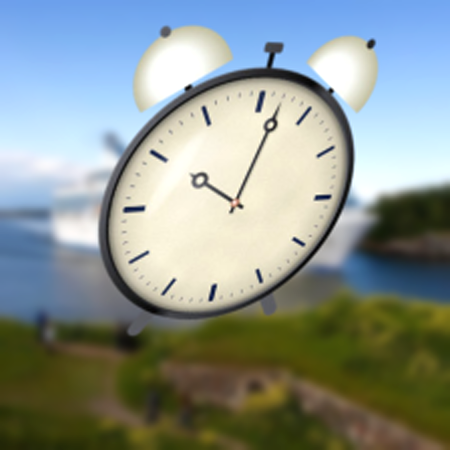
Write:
10,02
